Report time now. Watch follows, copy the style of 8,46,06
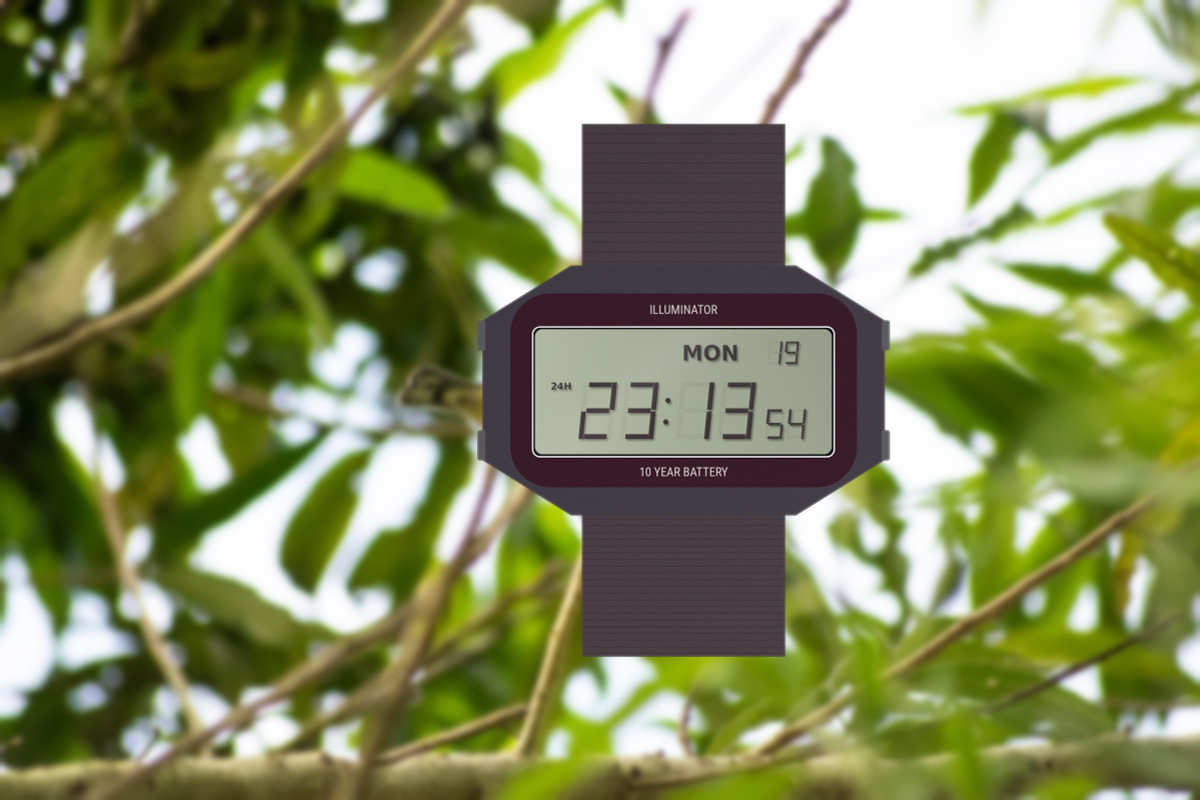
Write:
23,13,54
